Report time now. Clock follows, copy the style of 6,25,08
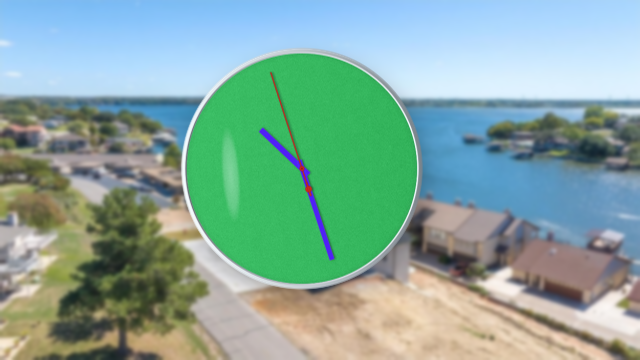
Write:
10,26,57
